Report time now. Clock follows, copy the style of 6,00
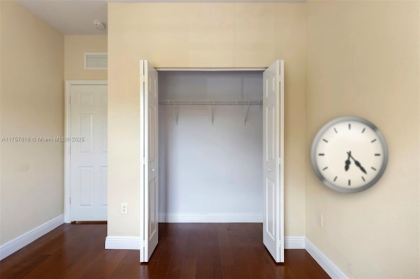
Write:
6,23
